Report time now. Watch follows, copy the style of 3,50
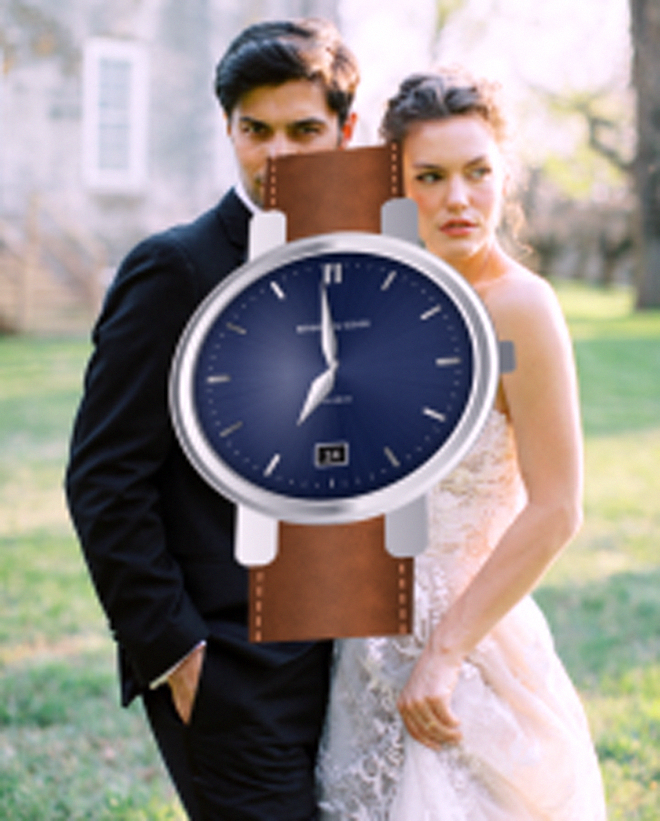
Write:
6,59
